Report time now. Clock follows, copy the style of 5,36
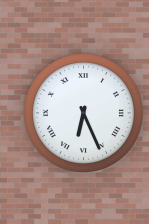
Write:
6,26
